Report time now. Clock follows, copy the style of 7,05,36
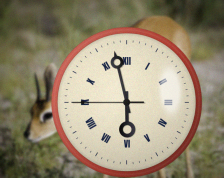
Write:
5,57,45
